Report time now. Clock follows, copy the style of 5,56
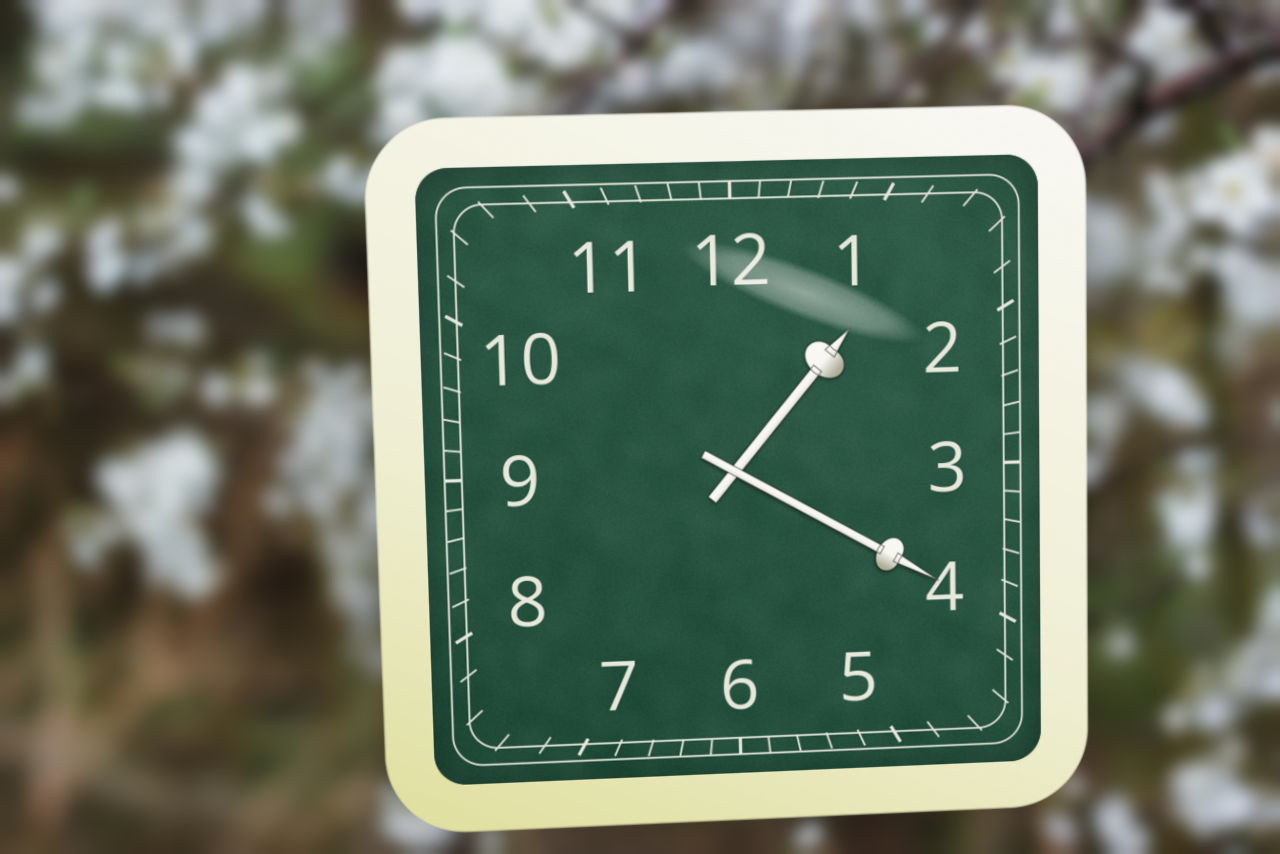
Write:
1,20
